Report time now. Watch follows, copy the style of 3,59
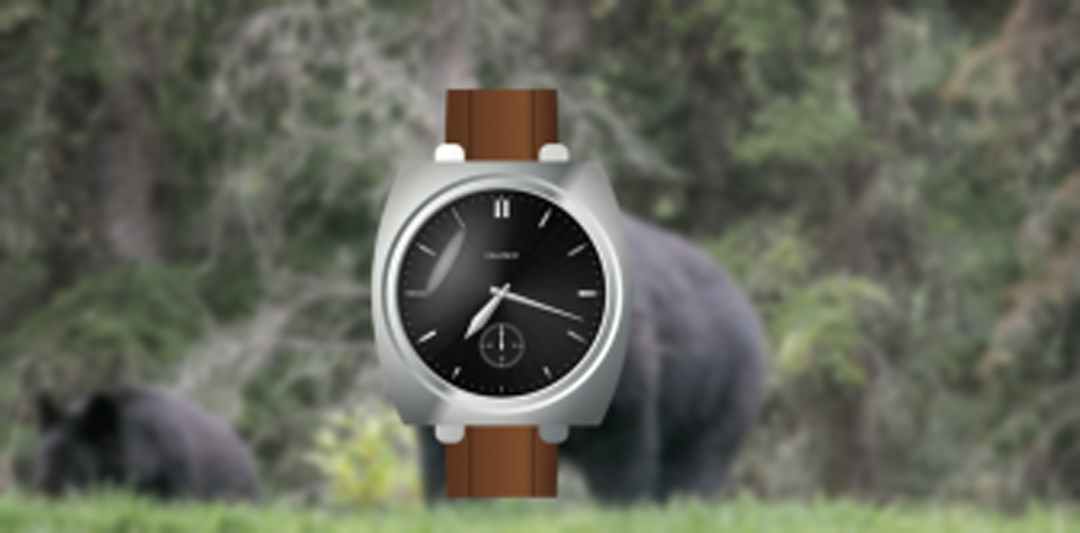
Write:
7,18
